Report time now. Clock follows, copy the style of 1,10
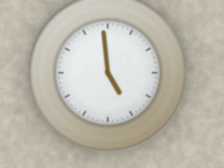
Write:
4,59
